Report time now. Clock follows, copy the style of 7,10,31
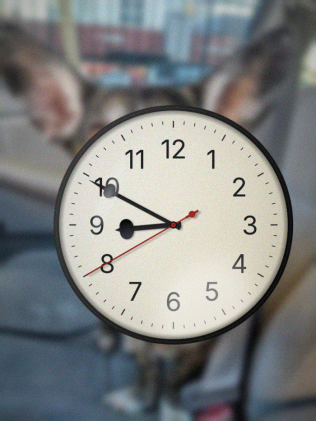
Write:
8,49,40
